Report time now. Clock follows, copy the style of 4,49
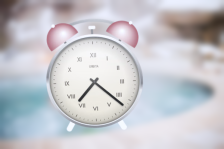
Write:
7,22
